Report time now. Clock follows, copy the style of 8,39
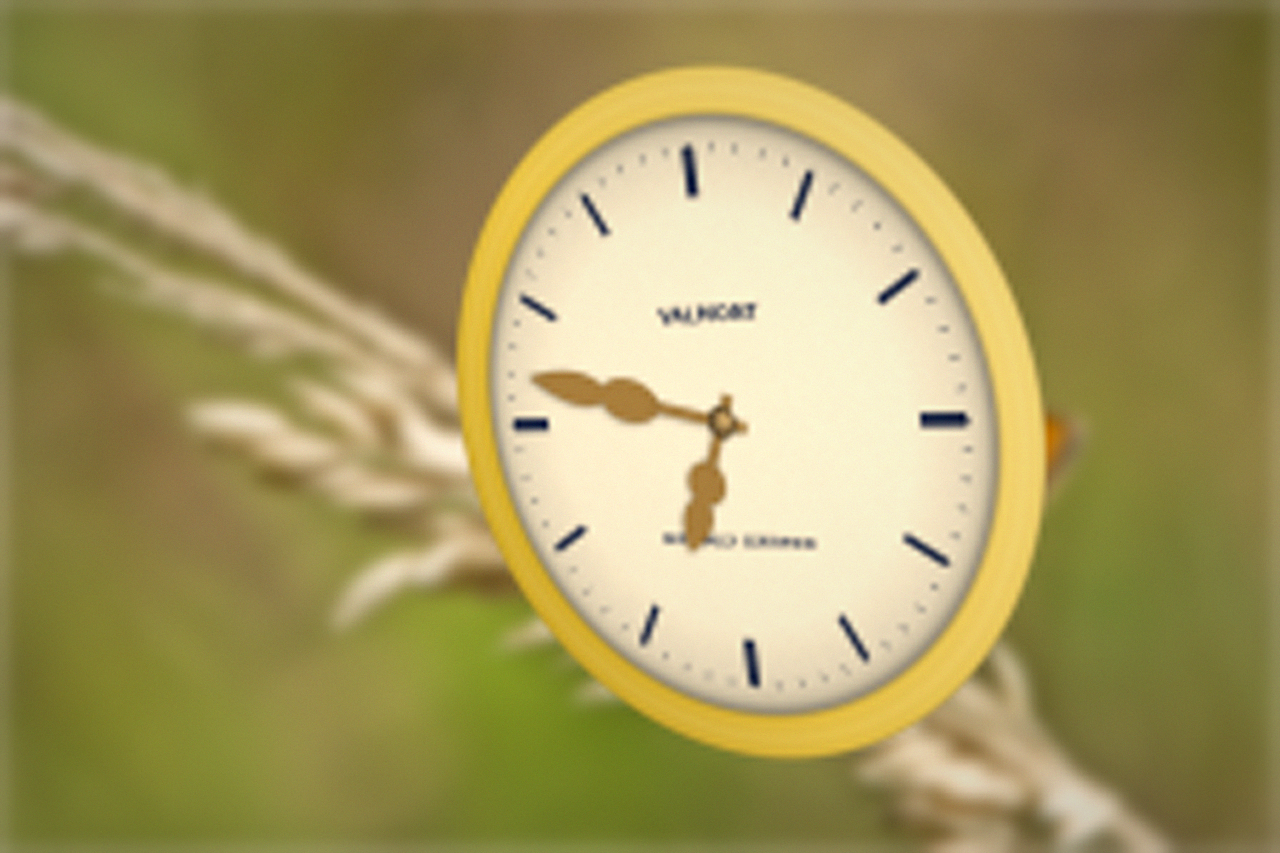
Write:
6,47
